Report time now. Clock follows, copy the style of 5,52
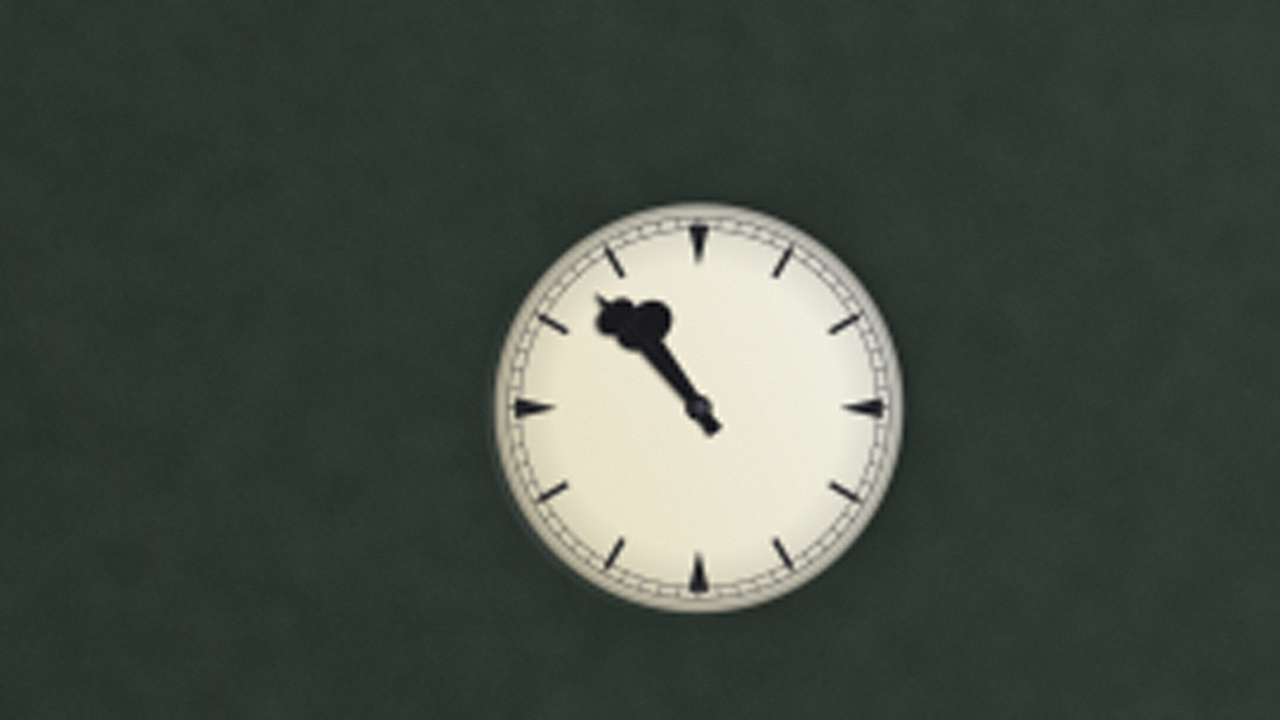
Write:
10,53
